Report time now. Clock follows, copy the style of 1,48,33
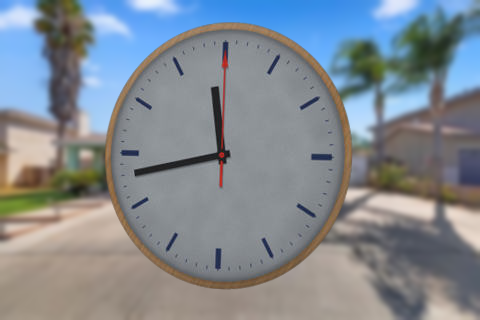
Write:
11,43,00
